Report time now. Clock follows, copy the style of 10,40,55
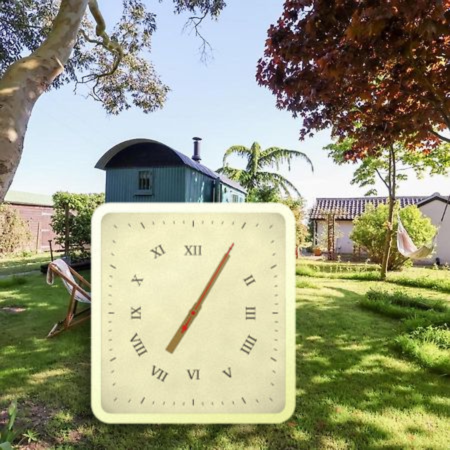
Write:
7,05,05
